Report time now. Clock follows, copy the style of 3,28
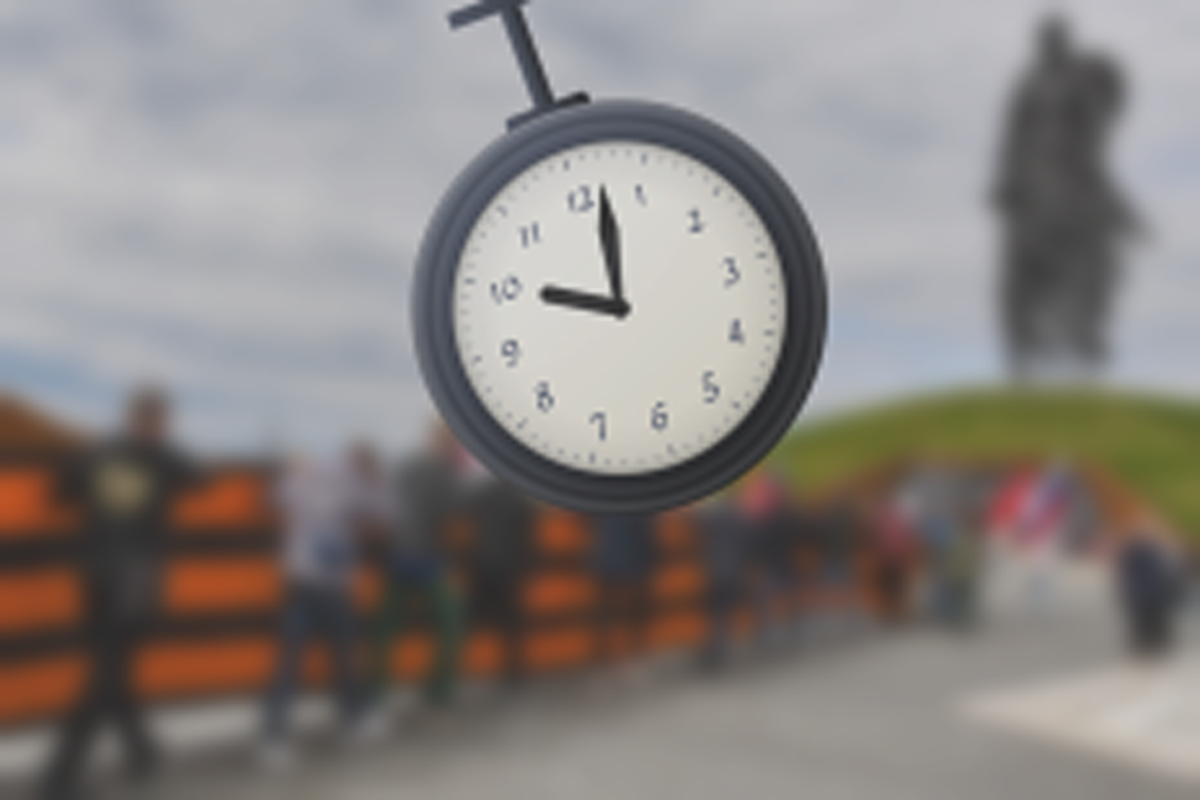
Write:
10,02
